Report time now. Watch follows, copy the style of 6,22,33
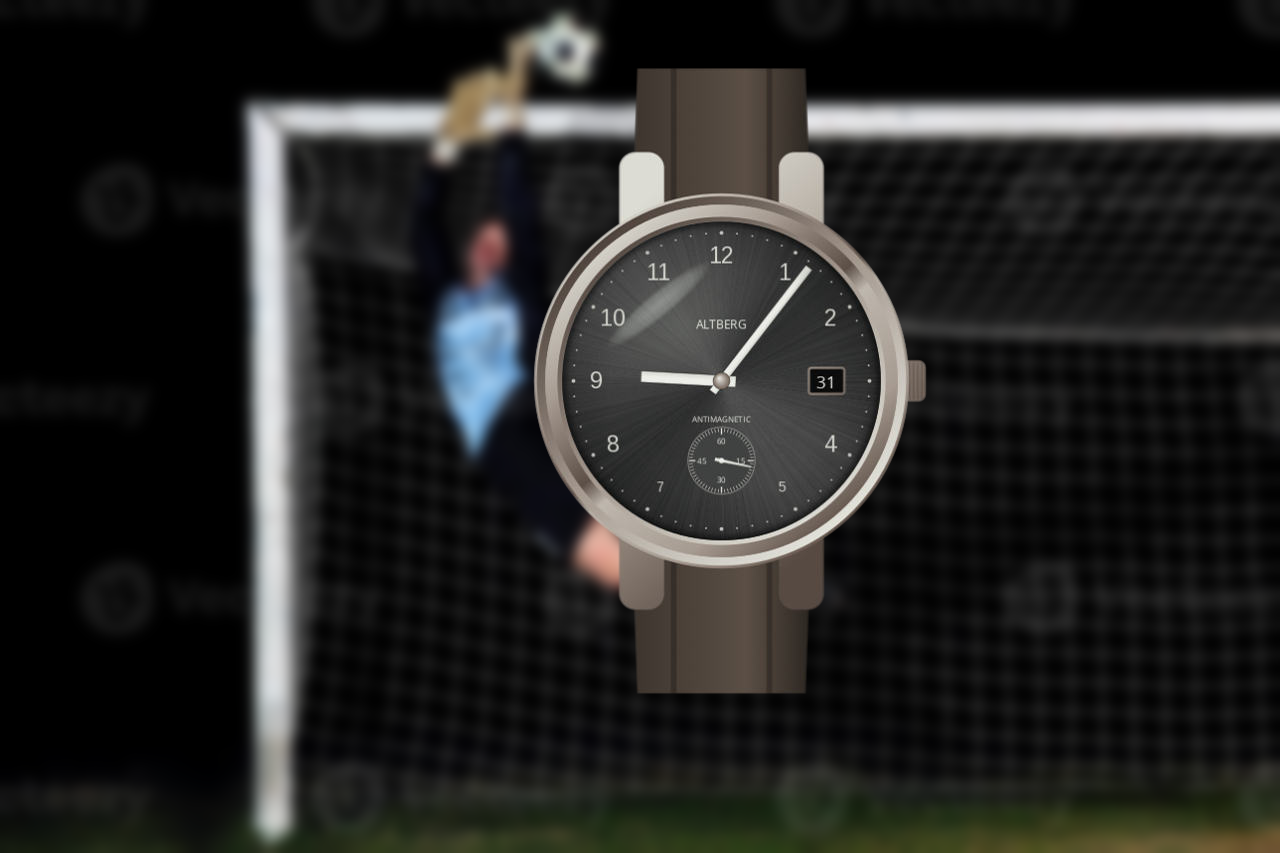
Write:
9,06,17
